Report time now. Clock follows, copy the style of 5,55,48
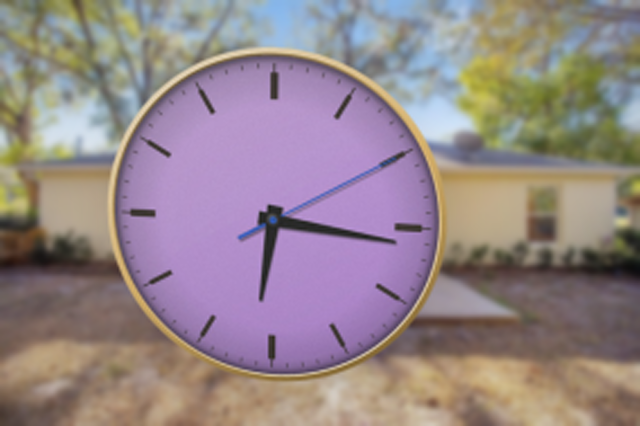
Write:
6,16,10
